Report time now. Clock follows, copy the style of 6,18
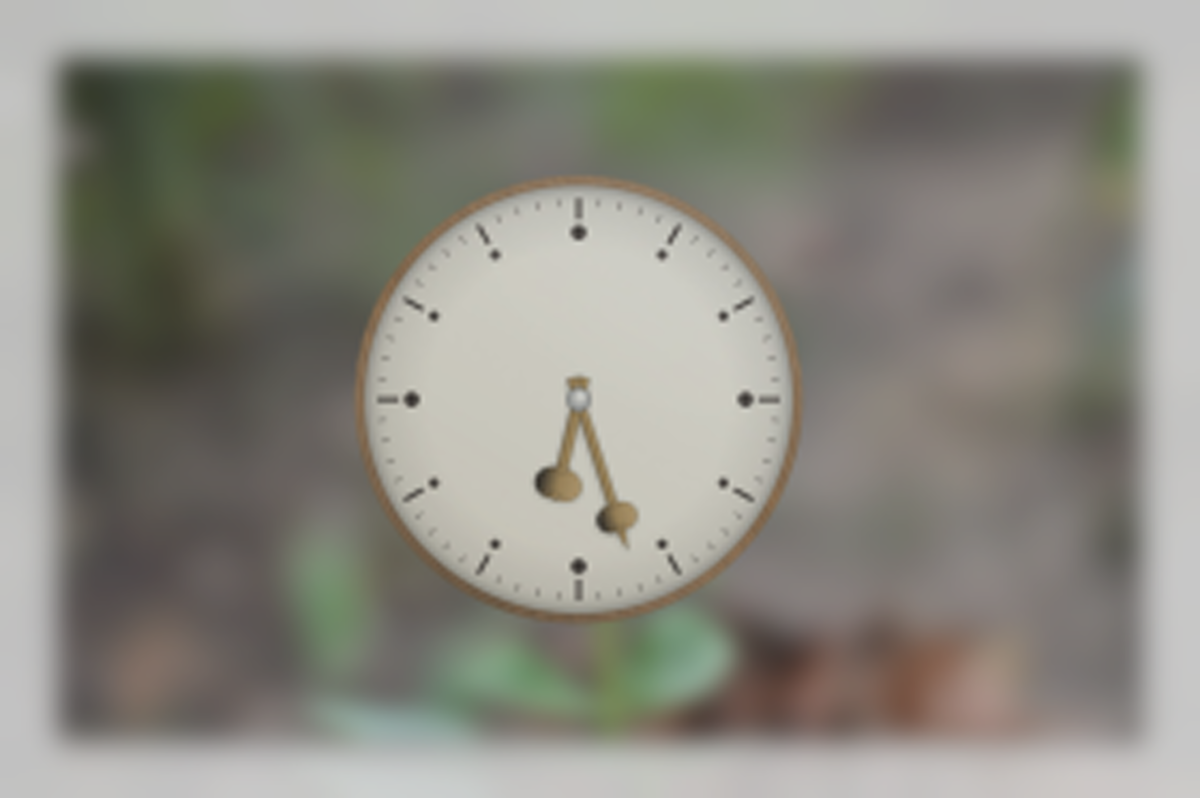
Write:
6,27
